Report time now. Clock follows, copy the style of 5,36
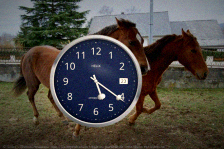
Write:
5,21
